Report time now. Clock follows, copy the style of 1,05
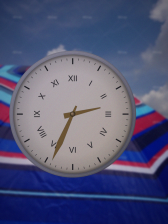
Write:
2,34
